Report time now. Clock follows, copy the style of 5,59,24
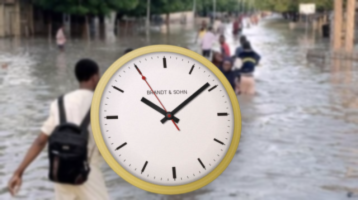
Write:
10,08,55
